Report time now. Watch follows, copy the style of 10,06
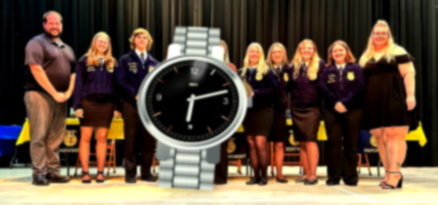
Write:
6,12
